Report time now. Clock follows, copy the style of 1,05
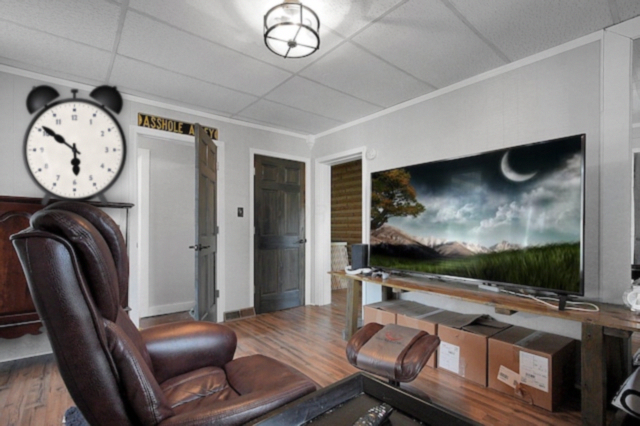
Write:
5,51
